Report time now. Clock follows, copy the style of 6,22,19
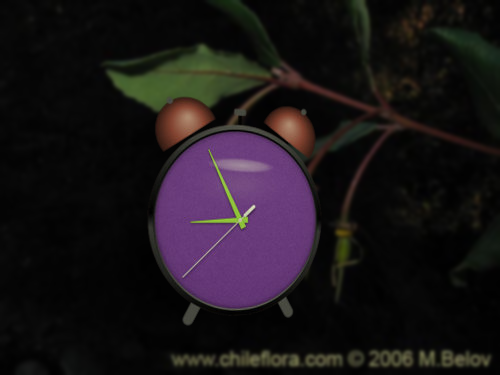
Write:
8,55,38
